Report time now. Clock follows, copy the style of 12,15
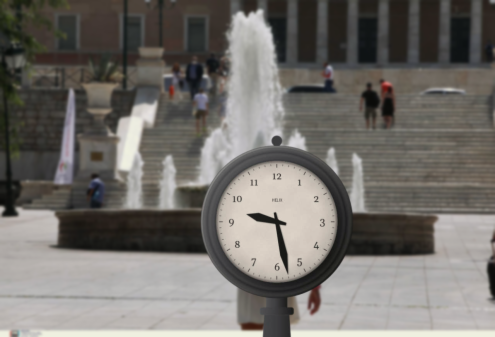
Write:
9,28
